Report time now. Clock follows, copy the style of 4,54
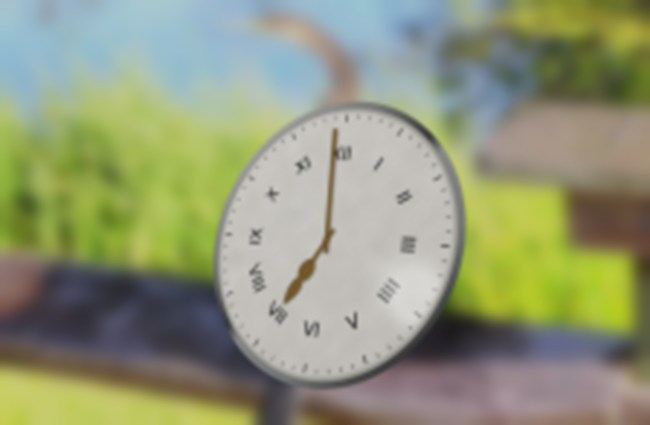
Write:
6,59
